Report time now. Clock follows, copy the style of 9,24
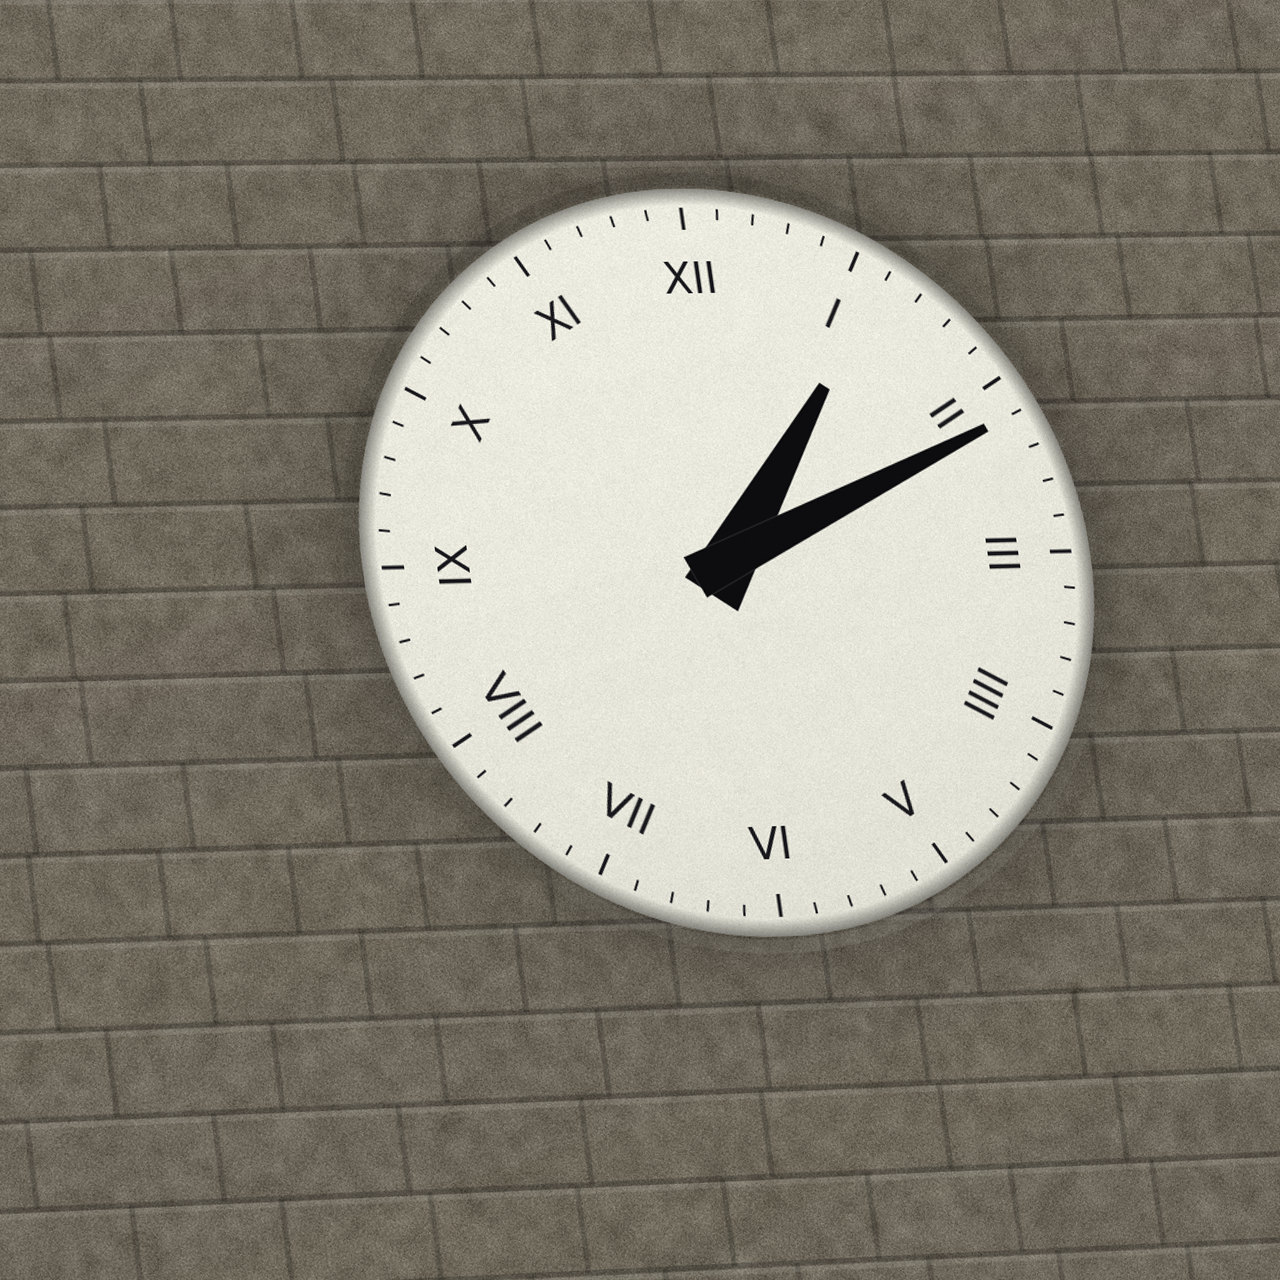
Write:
1,11
